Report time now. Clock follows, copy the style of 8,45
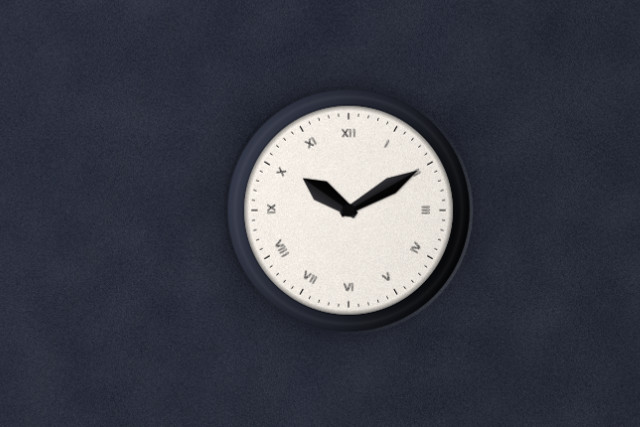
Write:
10,10
